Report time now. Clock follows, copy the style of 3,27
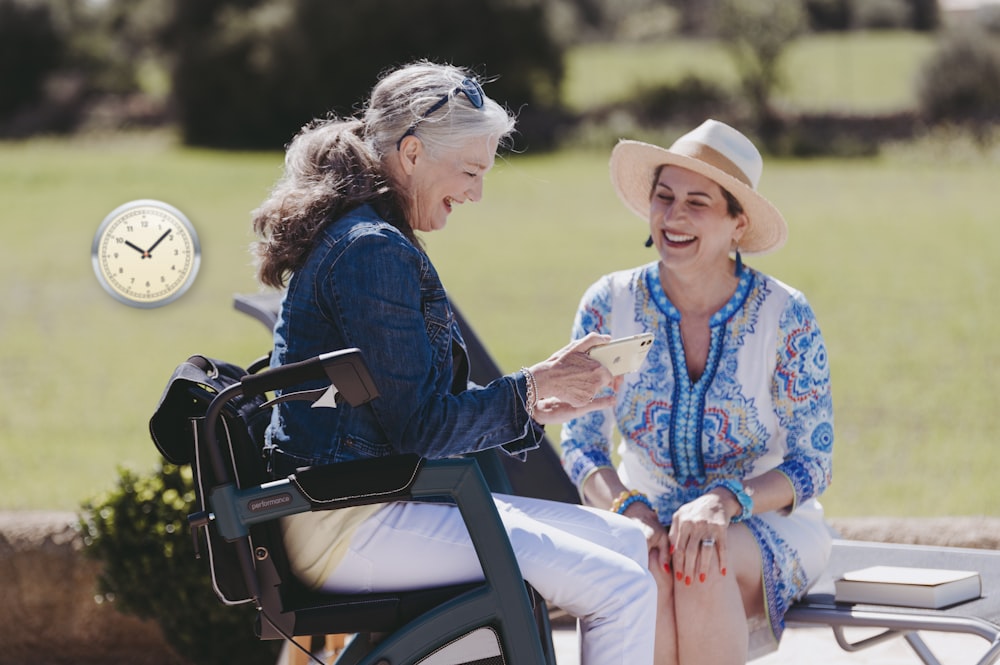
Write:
10,08
